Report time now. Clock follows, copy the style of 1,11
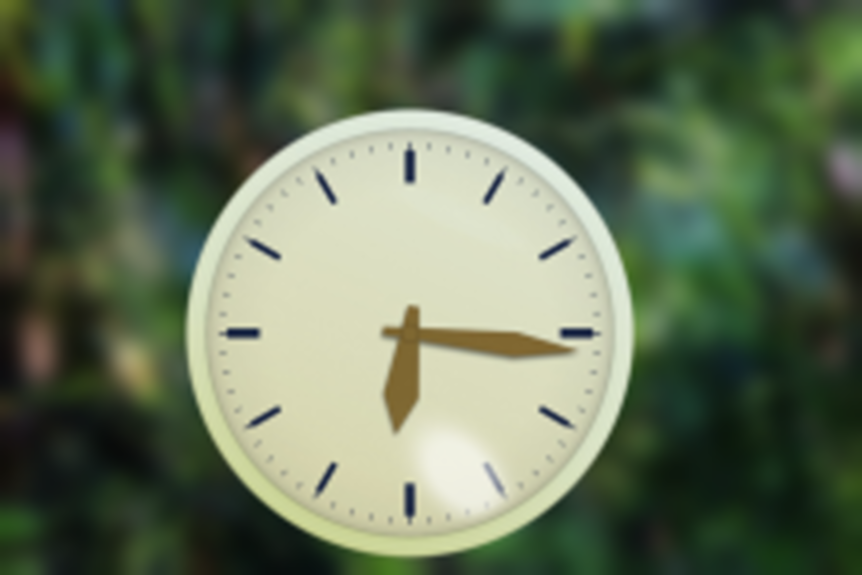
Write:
6,16
